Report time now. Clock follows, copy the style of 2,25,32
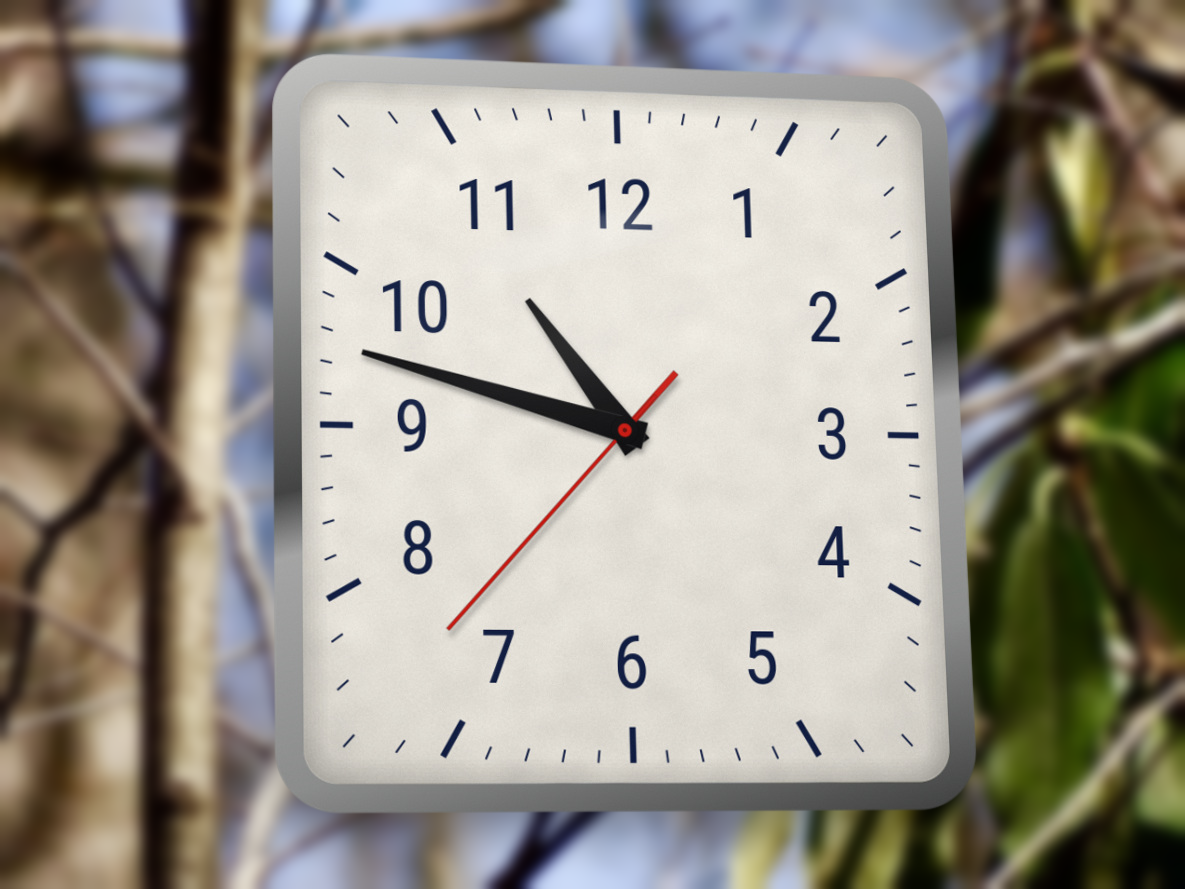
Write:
10,47,37
